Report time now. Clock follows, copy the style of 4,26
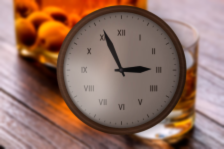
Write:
2,56
